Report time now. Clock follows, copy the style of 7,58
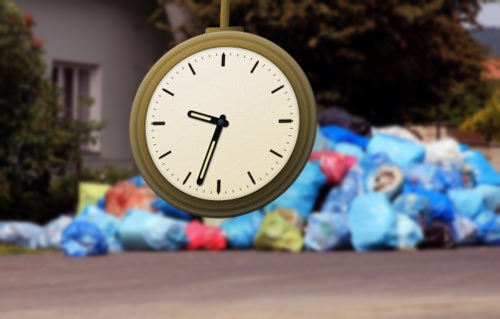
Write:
9,33
